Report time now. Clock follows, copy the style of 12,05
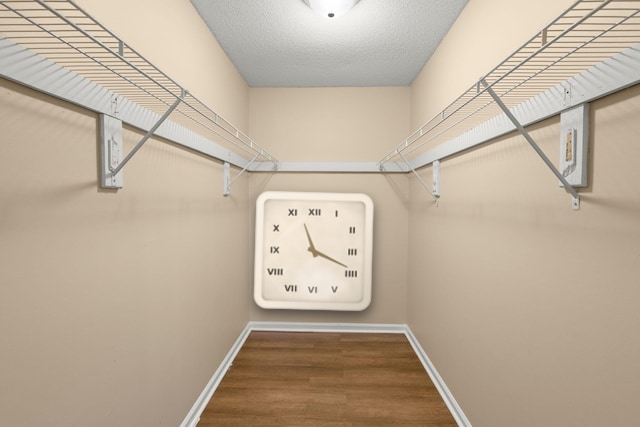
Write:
11,19
